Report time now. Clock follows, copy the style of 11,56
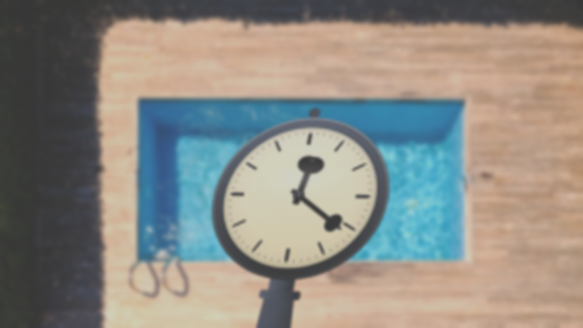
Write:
12,21
